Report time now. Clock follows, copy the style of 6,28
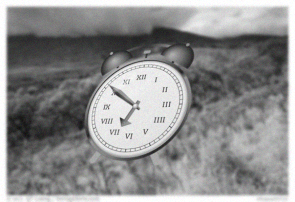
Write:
6,51
